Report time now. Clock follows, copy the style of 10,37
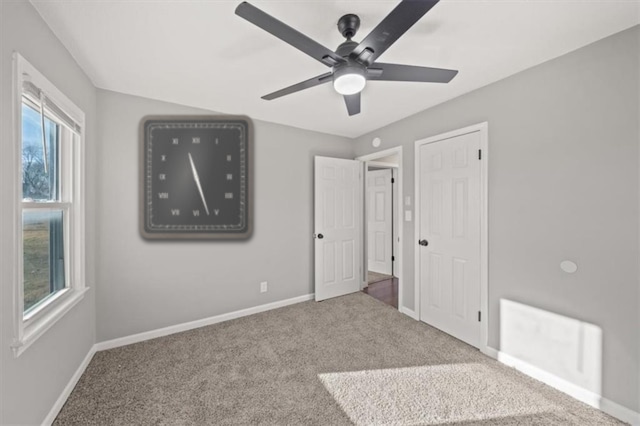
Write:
11,27
